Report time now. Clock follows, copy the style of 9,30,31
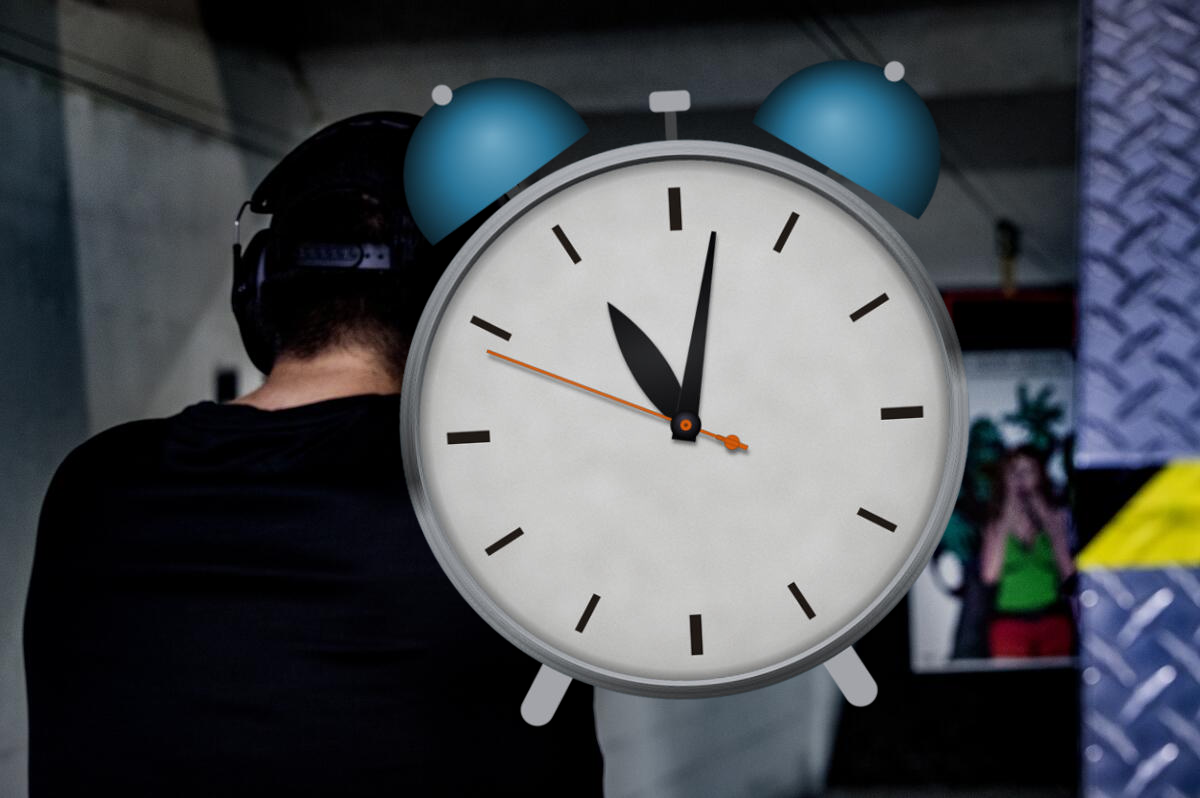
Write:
11,01,49
